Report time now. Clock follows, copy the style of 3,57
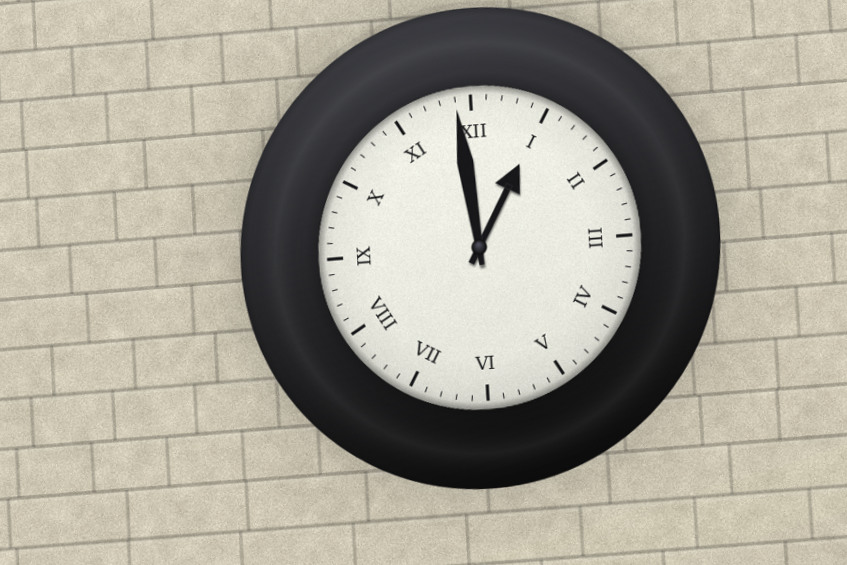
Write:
12,59
